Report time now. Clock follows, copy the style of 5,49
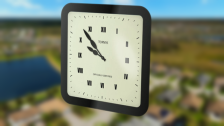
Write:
9,53
